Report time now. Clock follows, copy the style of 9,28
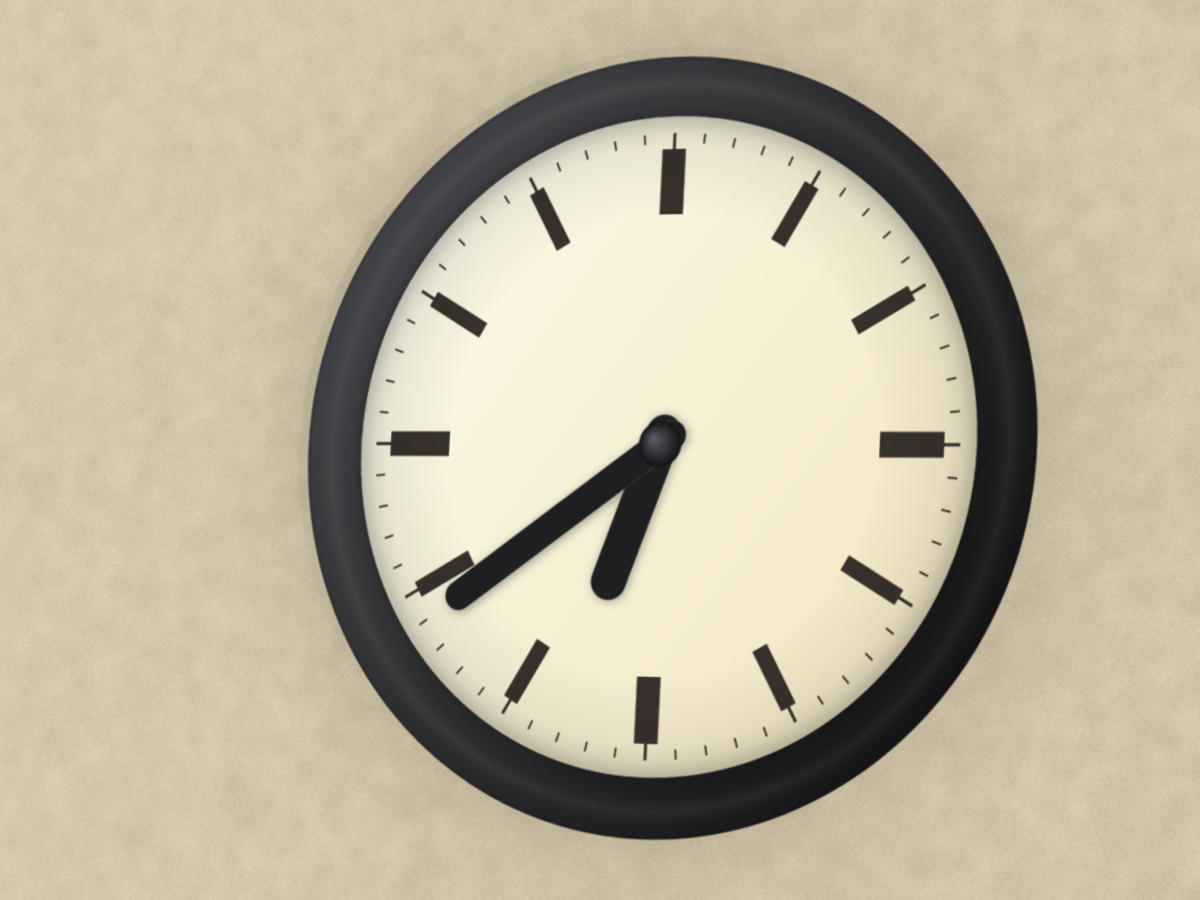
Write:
6,39
